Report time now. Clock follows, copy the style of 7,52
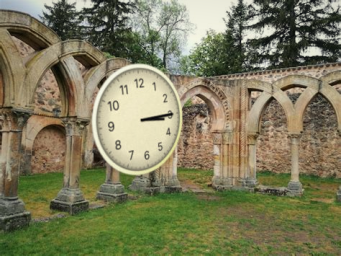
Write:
3,15
